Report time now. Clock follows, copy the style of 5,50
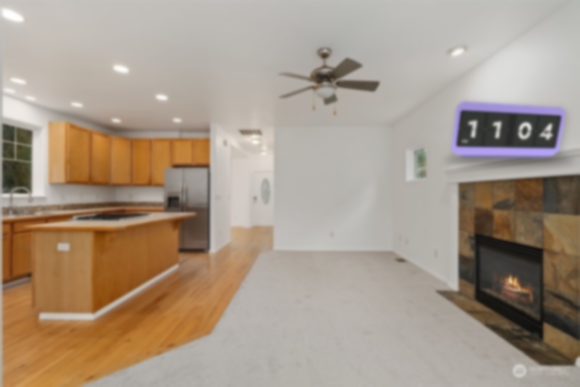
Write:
11,04
